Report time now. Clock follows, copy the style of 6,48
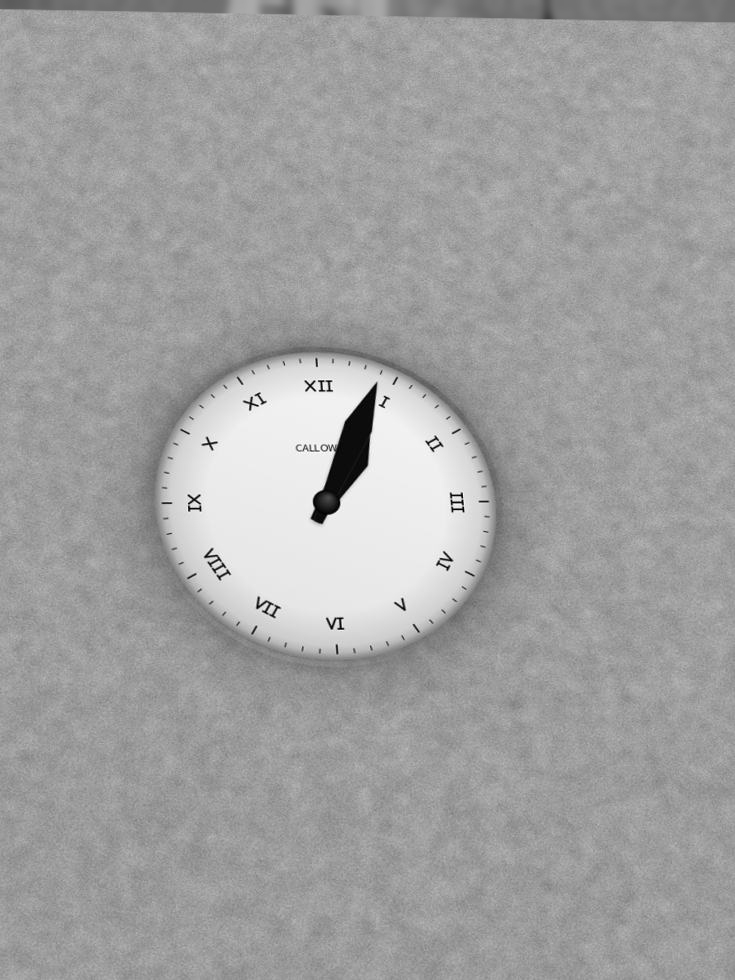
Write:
1,04
